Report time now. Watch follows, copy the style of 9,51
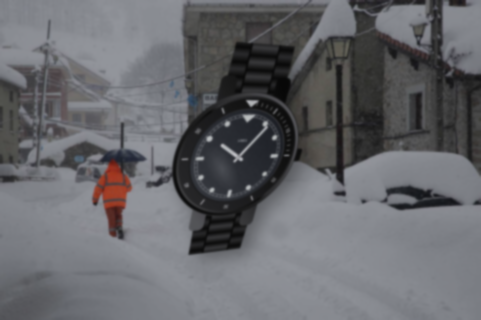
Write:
10,06
